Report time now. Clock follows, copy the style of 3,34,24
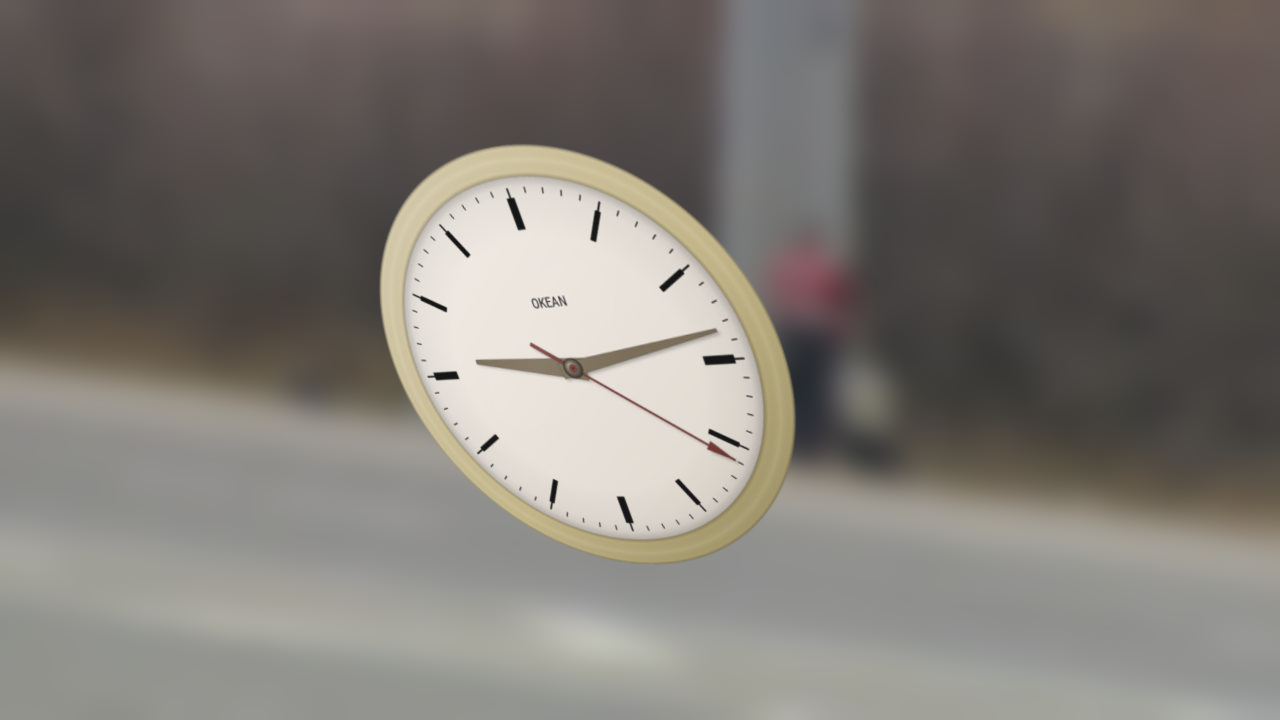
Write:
9,13,21
